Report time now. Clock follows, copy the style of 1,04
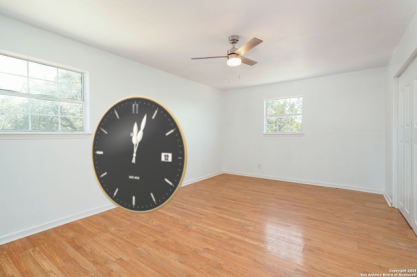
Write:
12,03
